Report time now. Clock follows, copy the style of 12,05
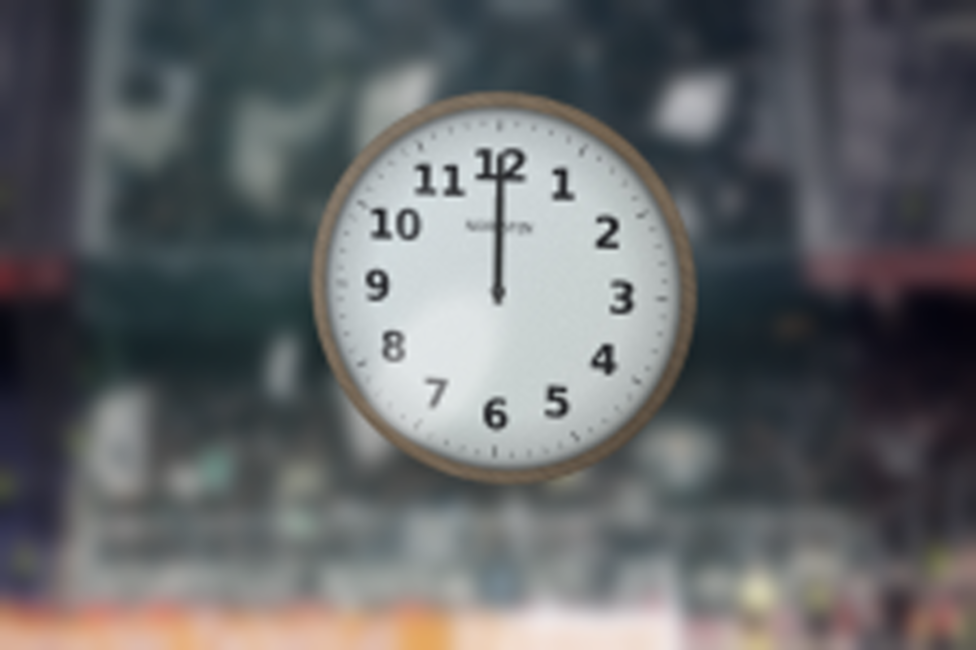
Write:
12,00
